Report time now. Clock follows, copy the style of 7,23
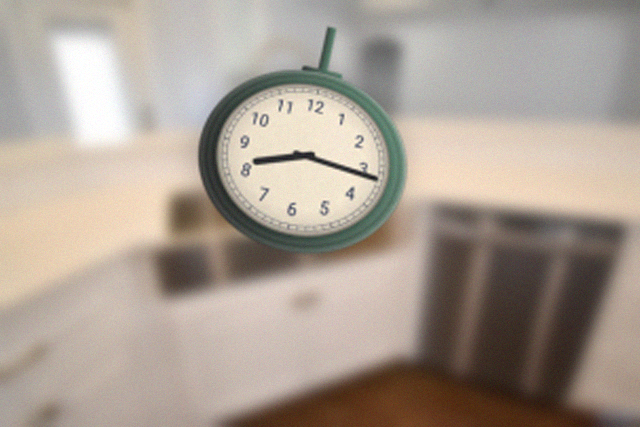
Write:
8,16
